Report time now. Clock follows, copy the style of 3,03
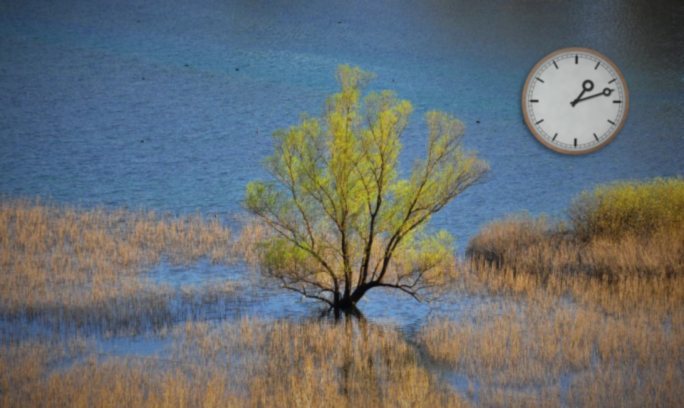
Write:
1,12
